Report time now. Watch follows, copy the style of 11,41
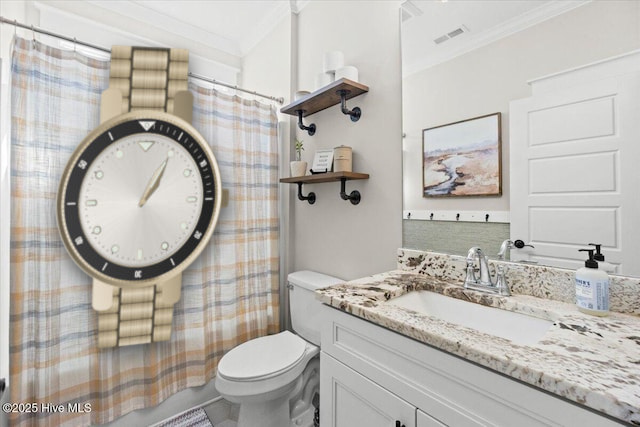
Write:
1,05
